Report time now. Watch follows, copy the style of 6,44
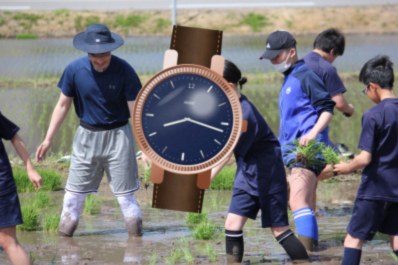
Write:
8,17
